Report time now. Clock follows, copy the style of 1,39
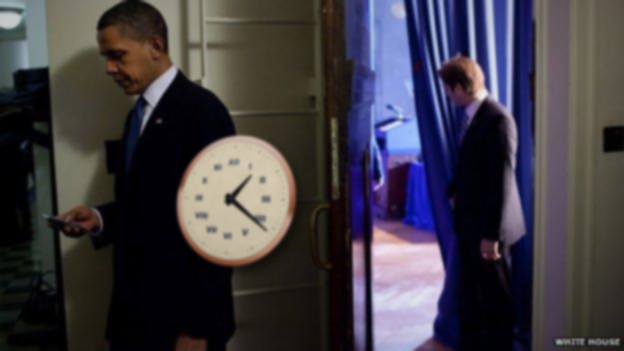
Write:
1,21
